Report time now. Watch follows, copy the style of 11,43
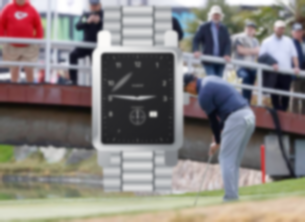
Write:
2,46
